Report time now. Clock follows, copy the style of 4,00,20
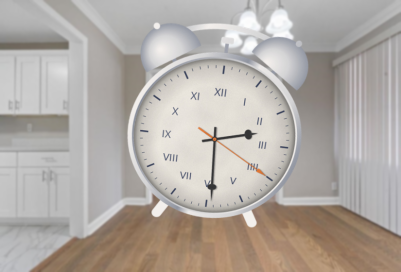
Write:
2,29,20
